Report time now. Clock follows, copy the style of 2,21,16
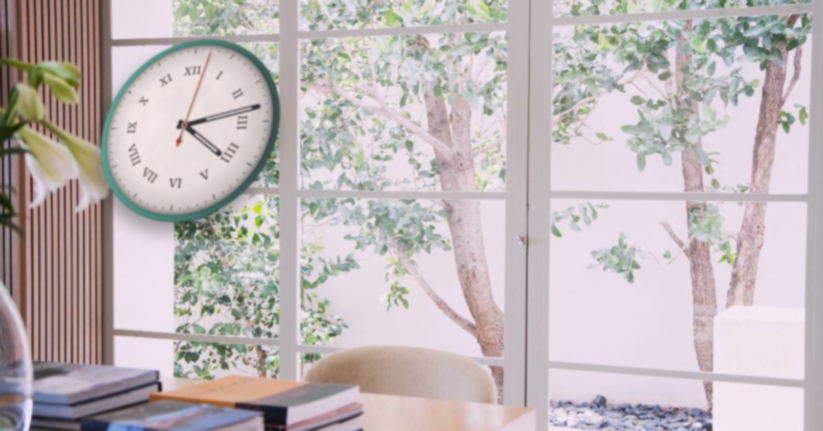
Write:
4,13,02
